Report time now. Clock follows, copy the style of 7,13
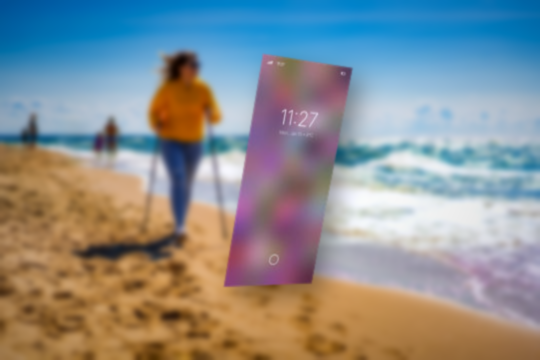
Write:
11,27
